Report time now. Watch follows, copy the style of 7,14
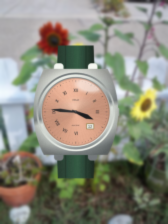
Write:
3,46
